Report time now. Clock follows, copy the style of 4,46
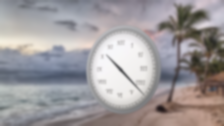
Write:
10,22
